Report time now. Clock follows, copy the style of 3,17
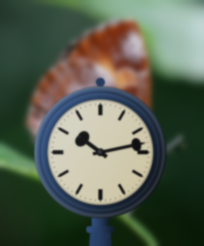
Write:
10,13
